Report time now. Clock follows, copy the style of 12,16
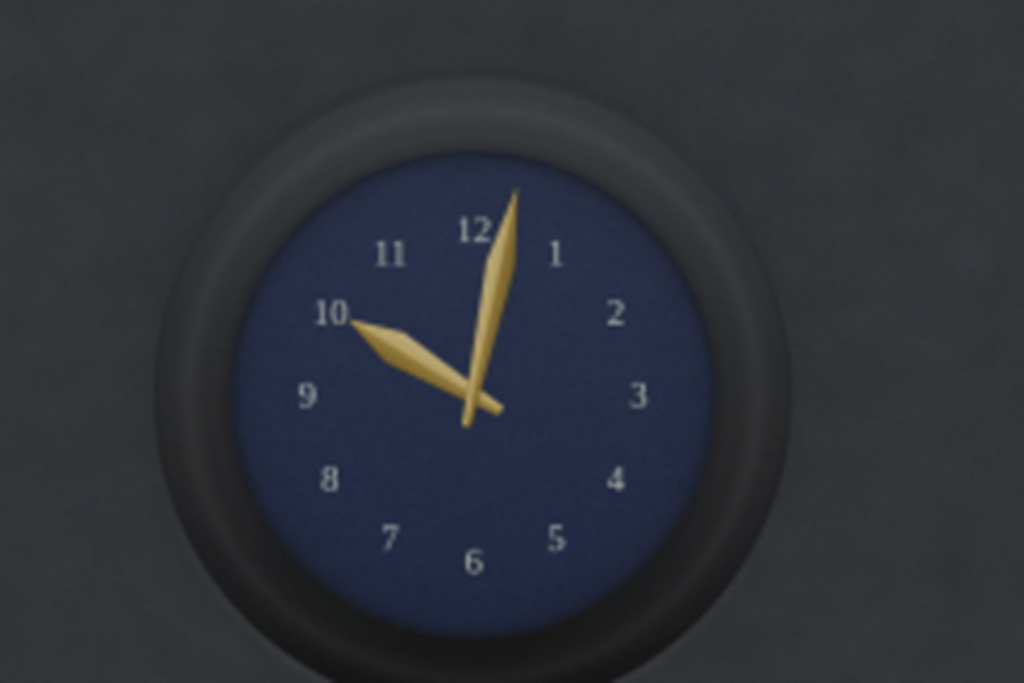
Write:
10,02
